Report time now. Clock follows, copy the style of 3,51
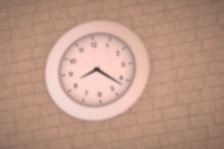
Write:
8,22
